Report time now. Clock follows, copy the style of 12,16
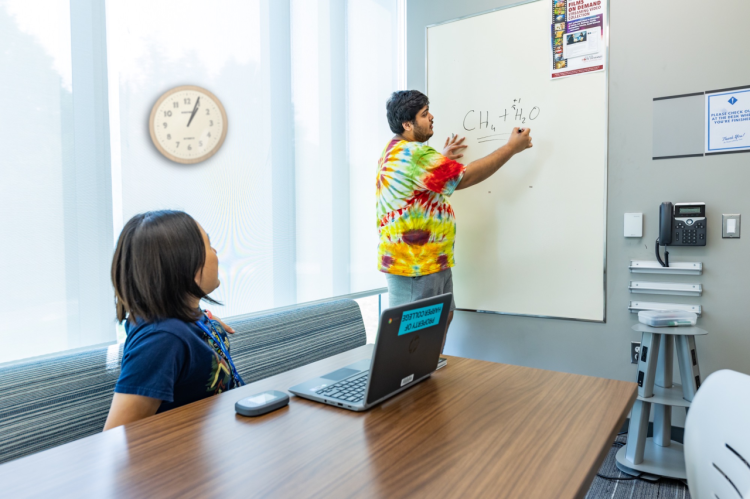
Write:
1,04
